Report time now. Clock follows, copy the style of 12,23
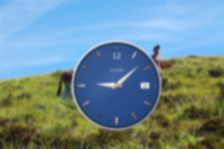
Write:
9,08
